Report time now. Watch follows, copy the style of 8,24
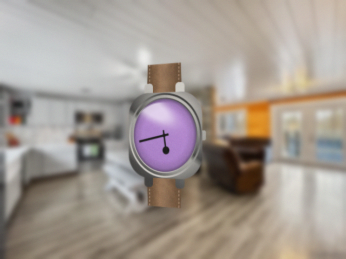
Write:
5,43
